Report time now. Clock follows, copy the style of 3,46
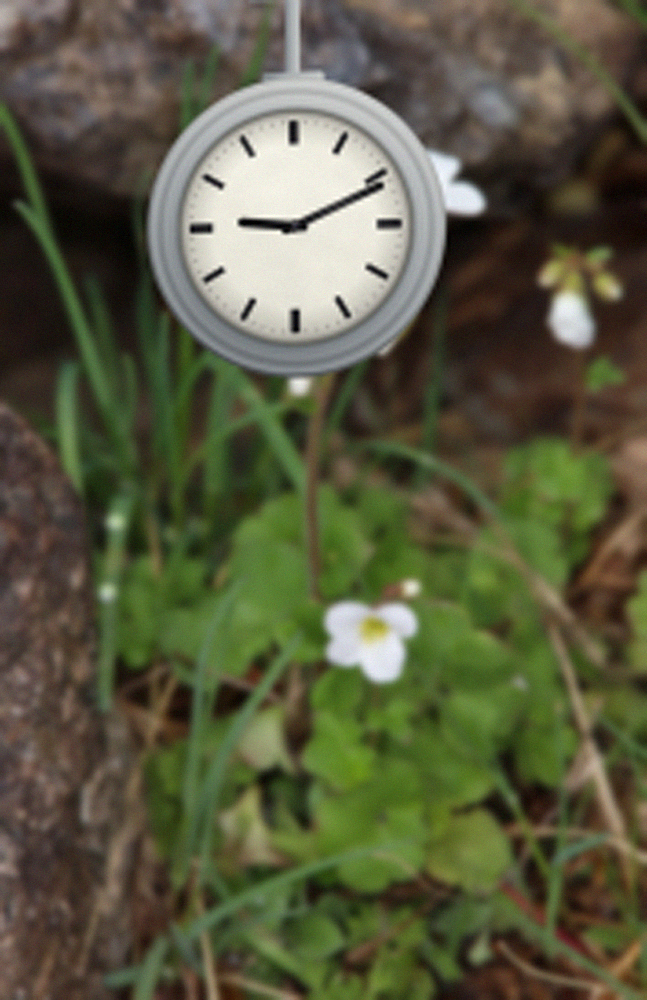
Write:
9,11
